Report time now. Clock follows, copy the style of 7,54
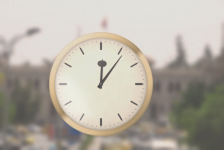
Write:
12,06
